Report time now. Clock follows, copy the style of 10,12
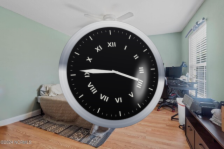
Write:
3,46
